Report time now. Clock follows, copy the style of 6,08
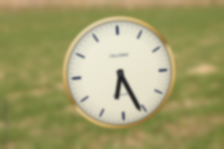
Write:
6,26
